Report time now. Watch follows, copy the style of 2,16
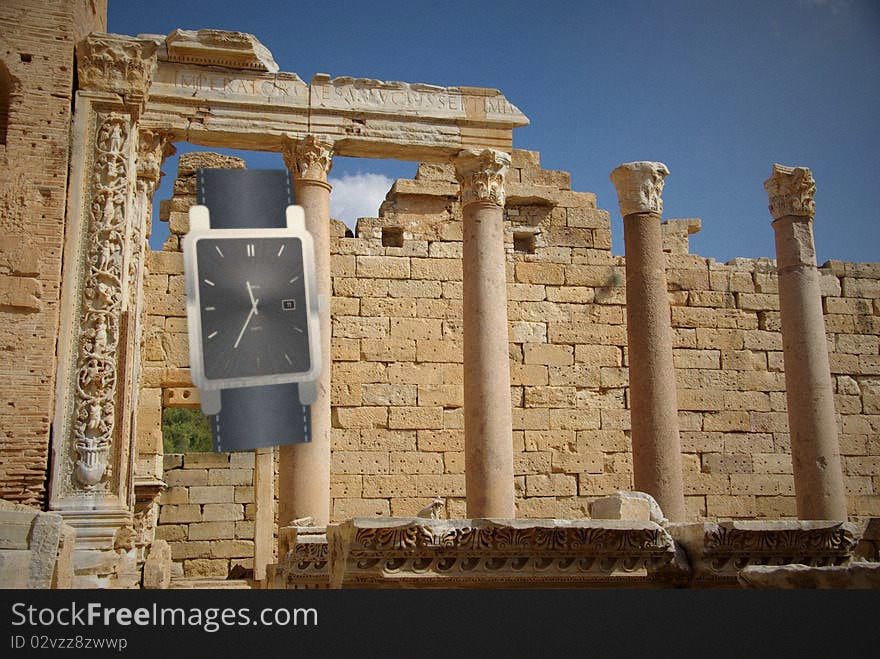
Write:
11,35
